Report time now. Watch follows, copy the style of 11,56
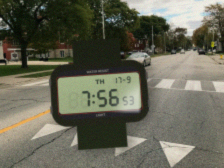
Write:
7,56
